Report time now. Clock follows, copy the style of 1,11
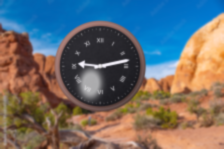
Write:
9,13
